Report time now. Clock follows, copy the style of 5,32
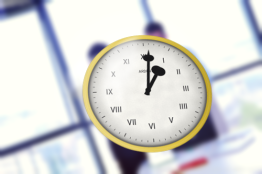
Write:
1,01
